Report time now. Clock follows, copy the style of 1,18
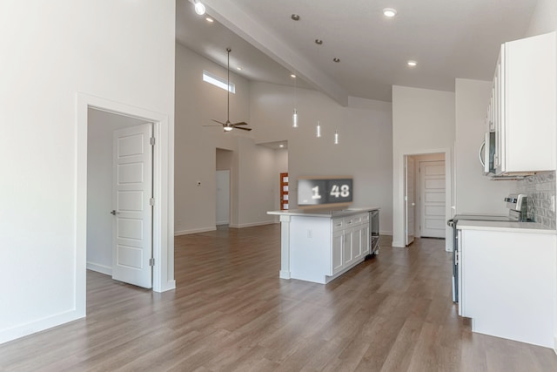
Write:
1,48
